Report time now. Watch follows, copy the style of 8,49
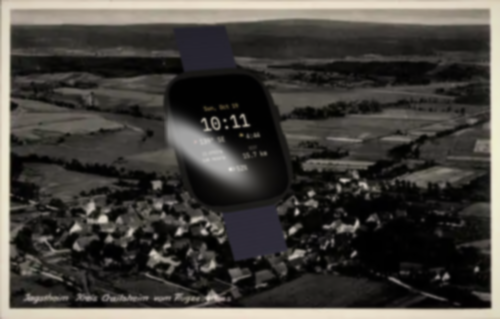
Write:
10,11
